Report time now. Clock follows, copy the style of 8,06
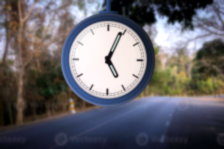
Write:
5,04
